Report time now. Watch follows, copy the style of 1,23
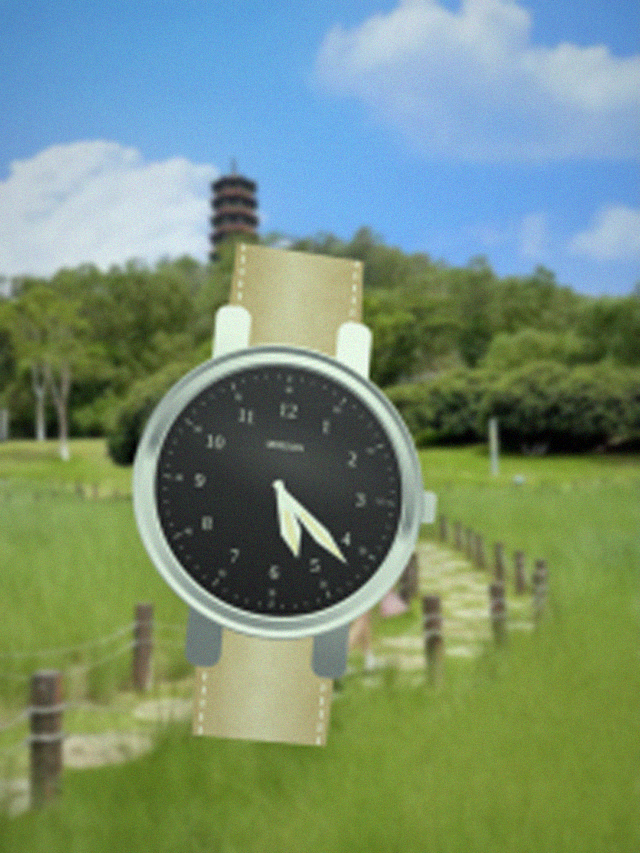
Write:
5,22
